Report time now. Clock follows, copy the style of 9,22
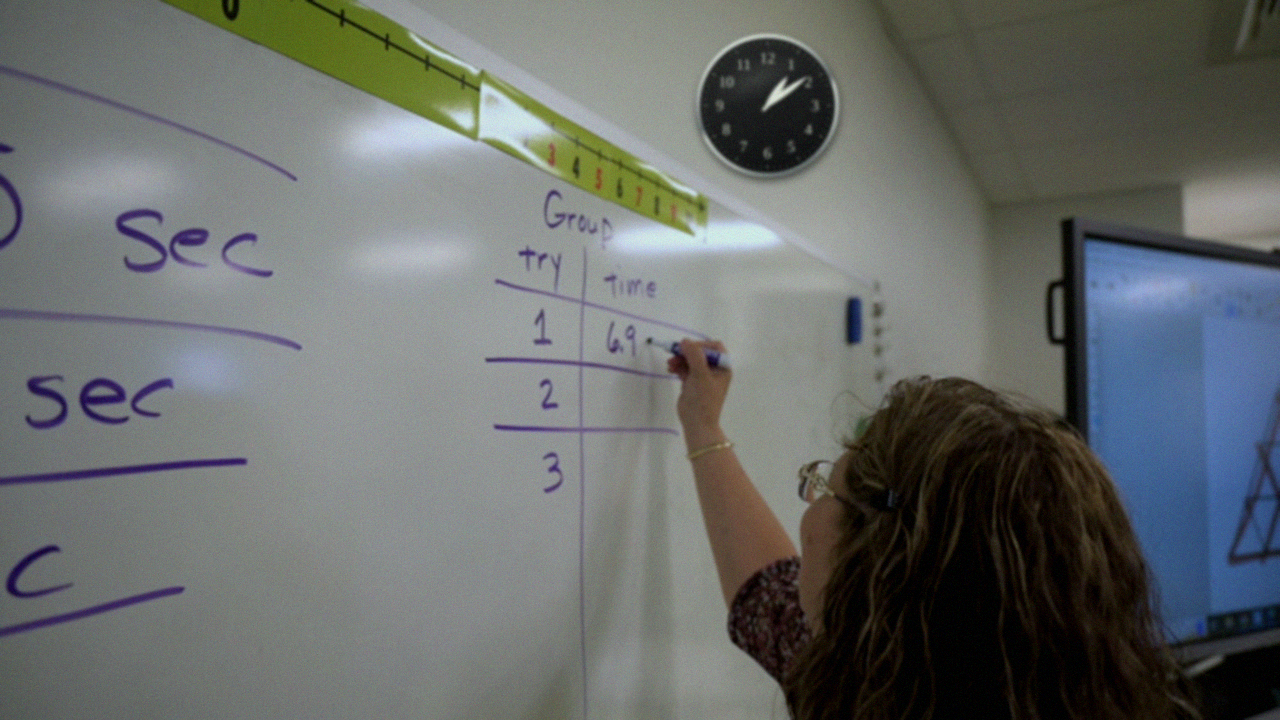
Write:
1,09
